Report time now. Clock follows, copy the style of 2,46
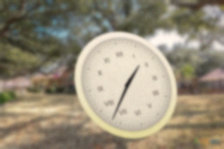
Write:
1,37
